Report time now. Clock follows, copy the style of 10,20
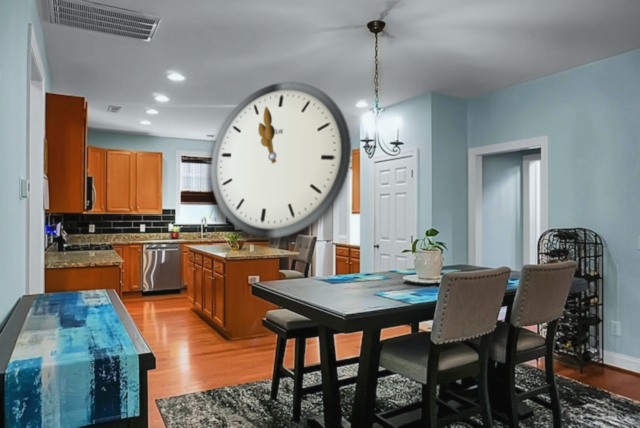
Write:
10,57
